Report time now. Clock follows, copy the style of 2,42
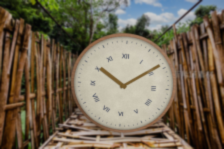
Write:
10,09
